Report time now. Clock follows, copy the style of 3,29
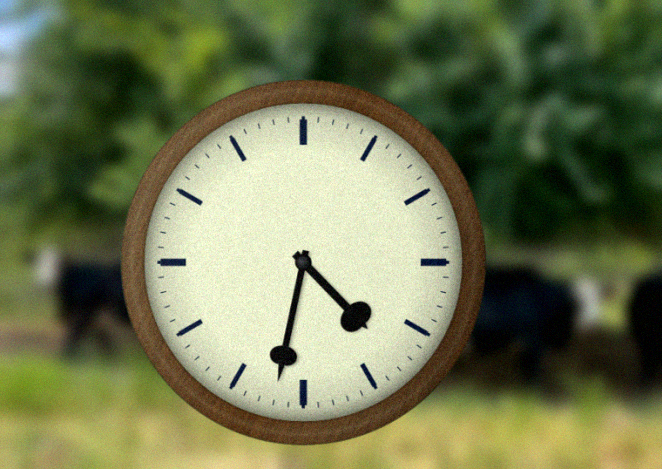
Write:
4,32
